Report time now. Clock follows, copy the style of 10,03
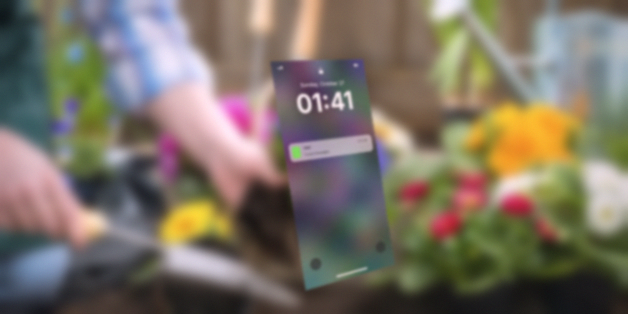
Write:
1,41
